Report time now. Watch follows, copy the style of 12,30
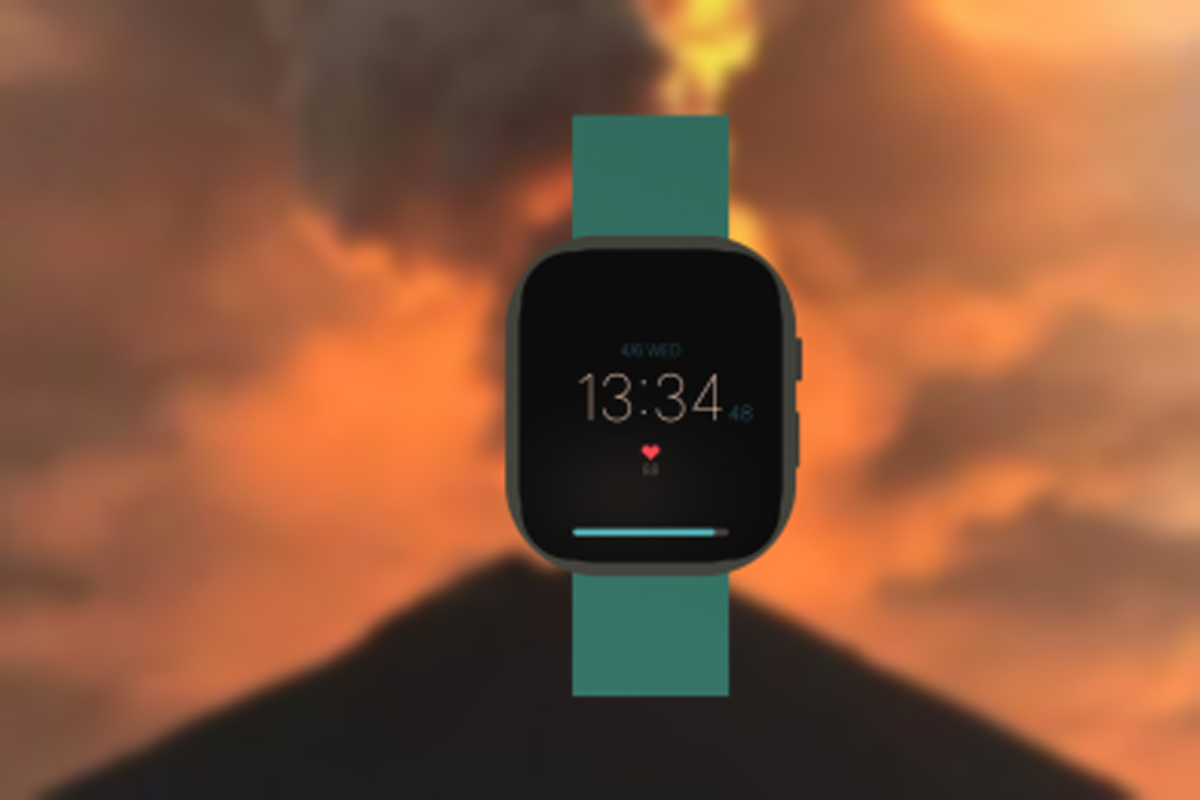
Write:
13,34
